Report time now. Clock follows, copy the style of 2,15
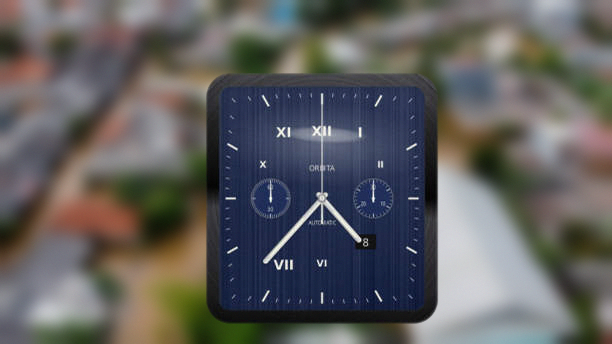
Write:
4,37
